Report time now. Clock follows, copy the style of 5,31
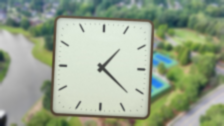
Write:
1,22
